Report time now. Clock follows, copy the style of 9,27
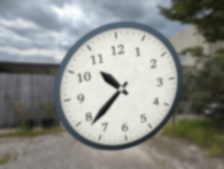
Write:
10,38
